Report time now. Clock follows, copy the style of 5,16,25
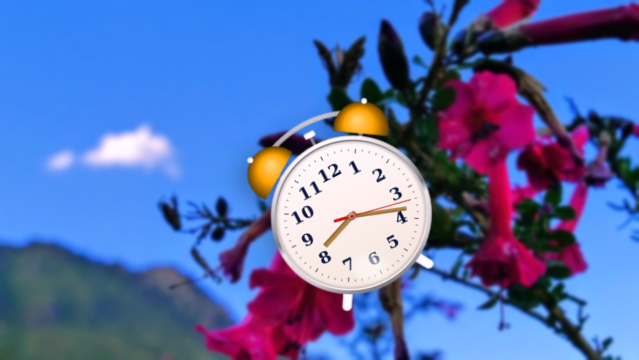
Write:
8,18,17
